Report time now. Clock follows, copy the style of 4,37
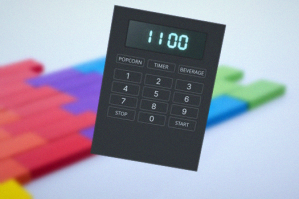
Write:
11,00
